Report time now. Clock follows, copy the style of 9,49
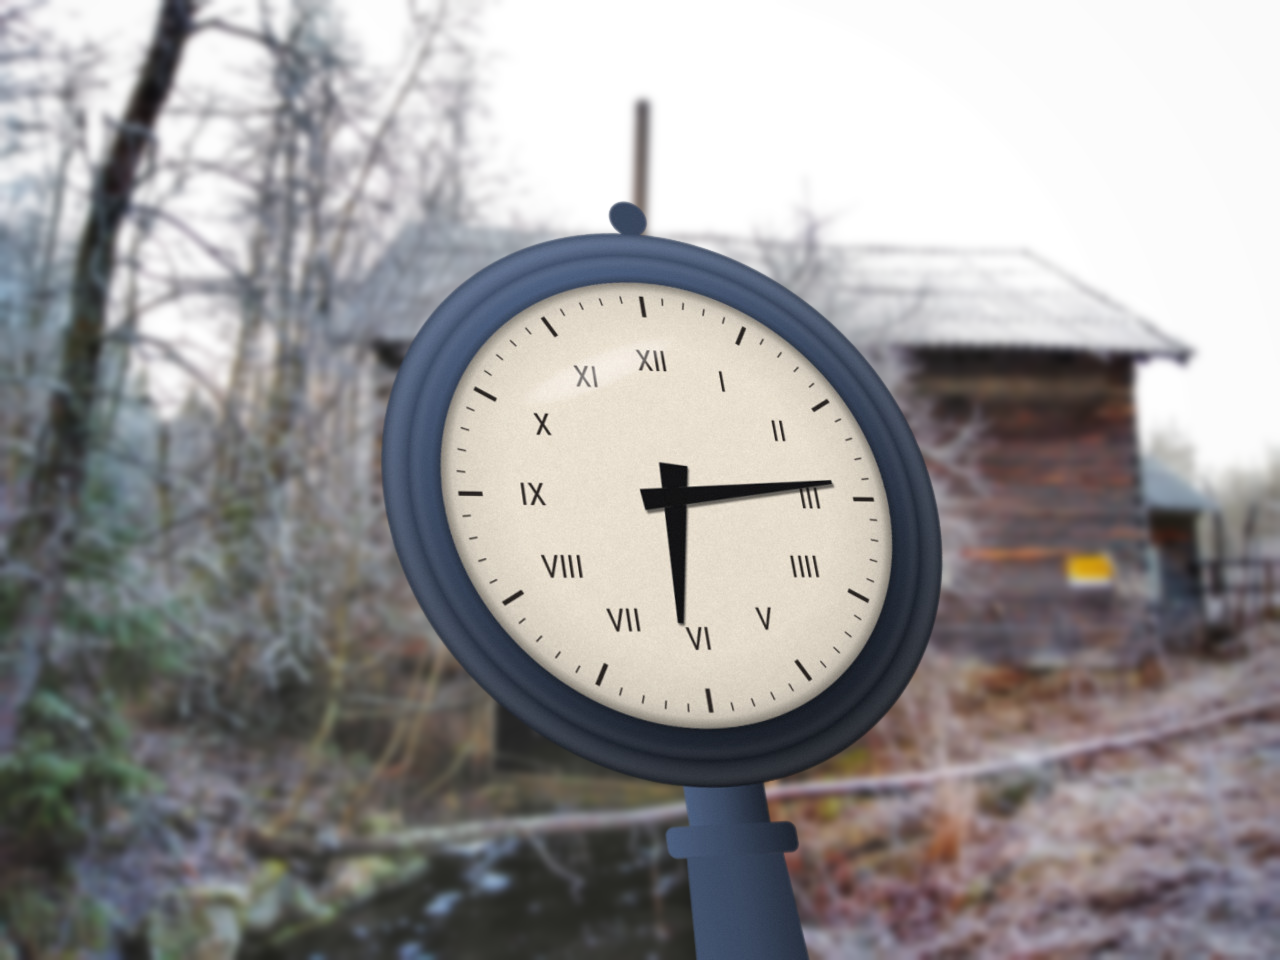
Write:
6,14
